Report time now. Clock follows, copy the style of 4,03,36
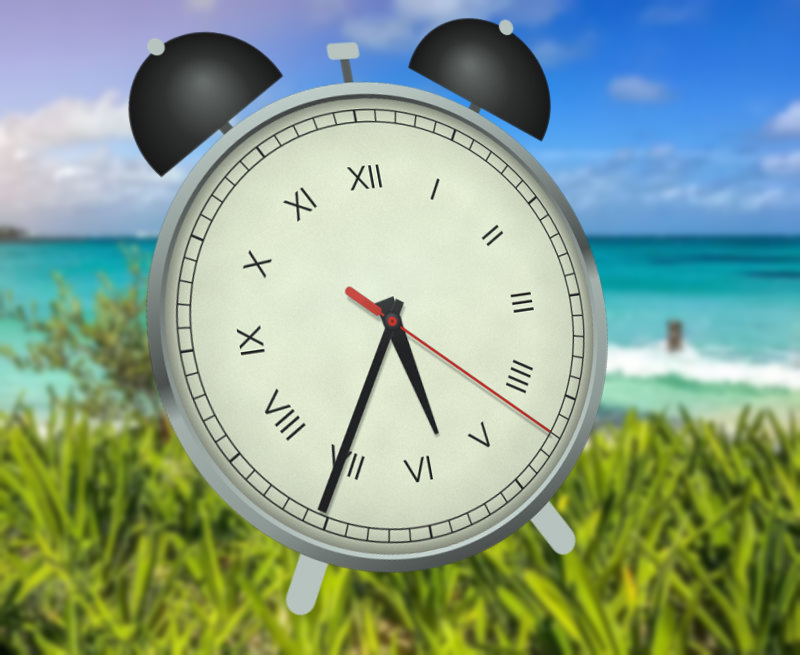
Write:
5,35,22
